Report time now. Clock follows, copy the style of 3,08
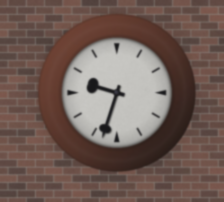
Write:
9,33
